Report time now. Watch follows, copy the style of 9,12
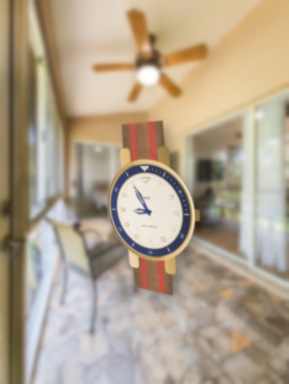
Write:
8,55
